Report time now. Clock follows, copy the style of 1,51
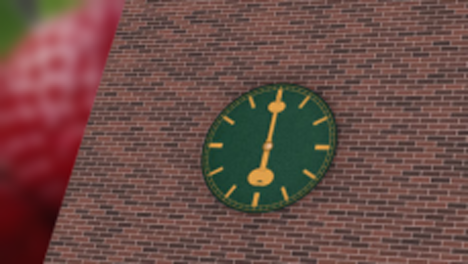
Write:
6,00
